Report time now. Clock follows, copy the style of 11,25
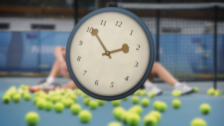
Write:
1,51
